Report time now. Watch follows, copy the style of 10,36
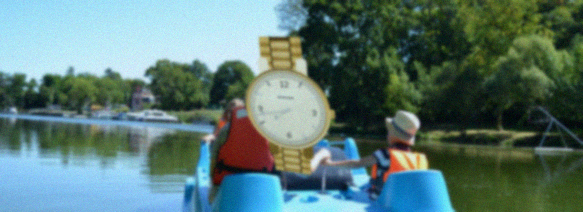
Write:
7,43
